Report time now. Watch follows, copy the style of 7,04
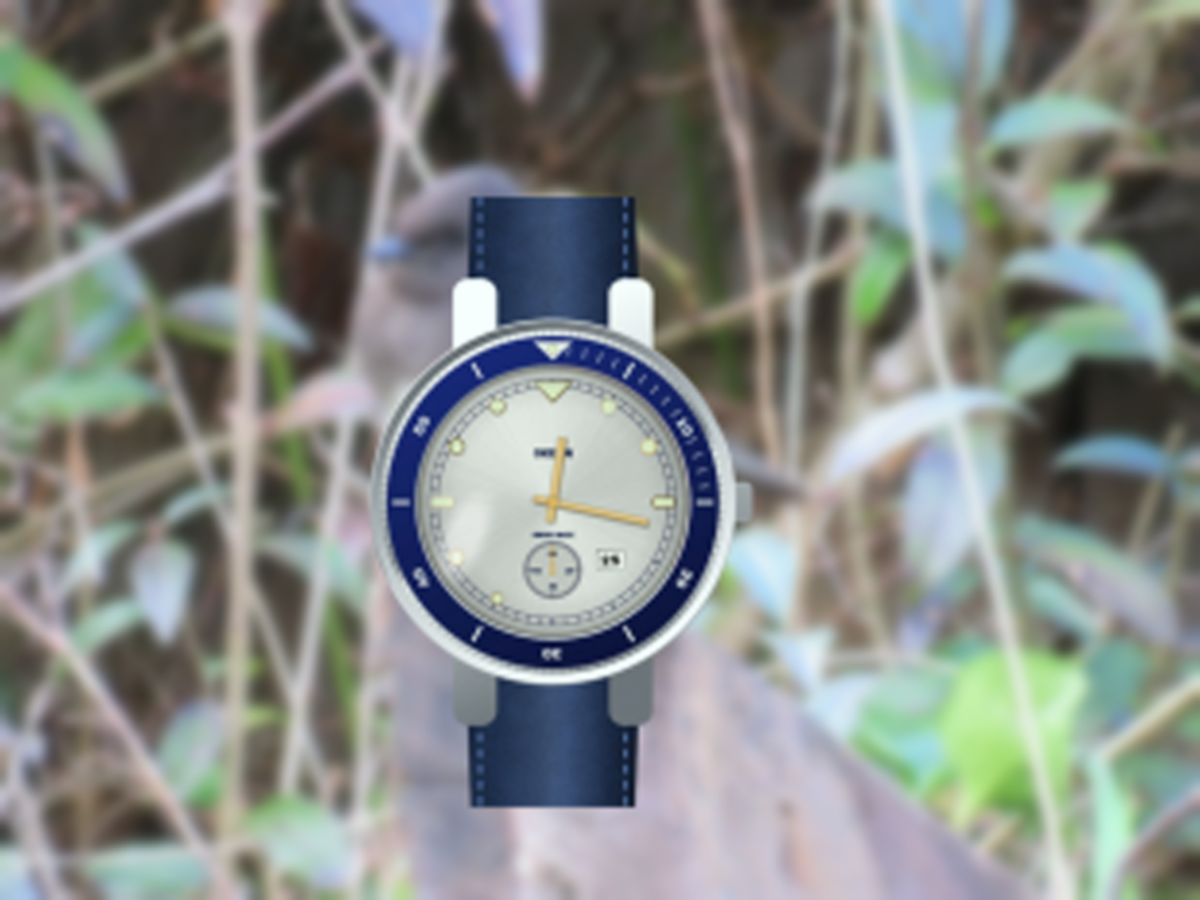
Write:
12,17
